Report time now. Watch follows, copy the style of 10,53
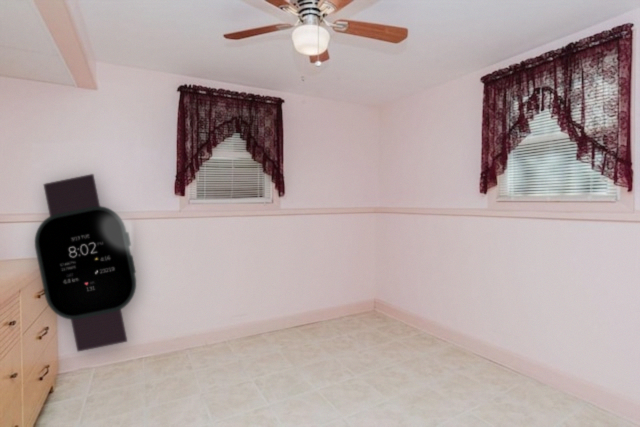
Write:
8,02
